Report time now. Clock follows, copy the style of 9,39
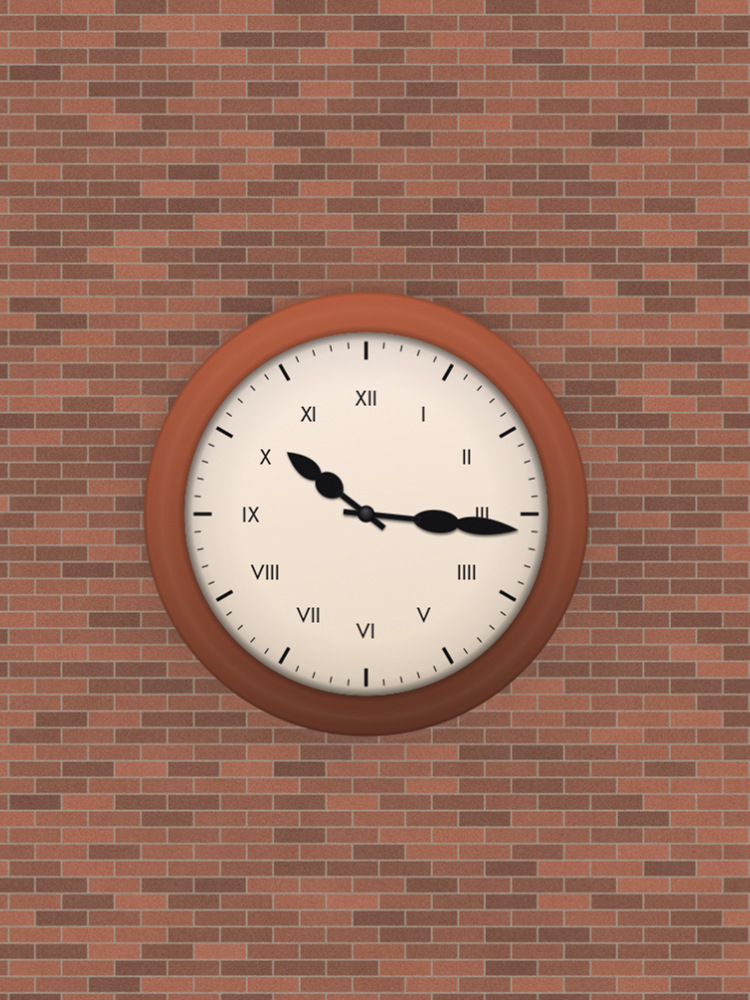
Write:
10,16
